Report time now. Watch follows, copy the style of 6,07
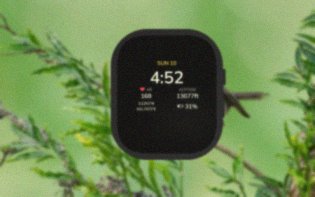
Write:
4,52
